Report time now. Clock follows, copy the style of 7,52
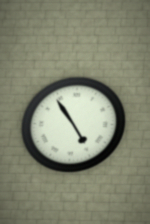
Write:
4,54
